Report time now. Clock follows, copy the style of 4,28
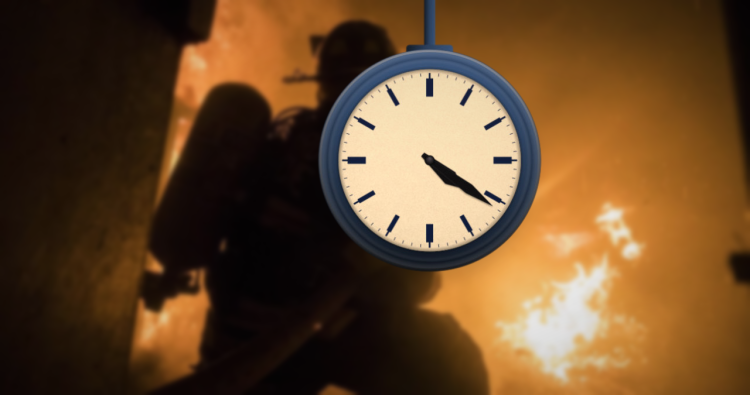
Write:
4,21
